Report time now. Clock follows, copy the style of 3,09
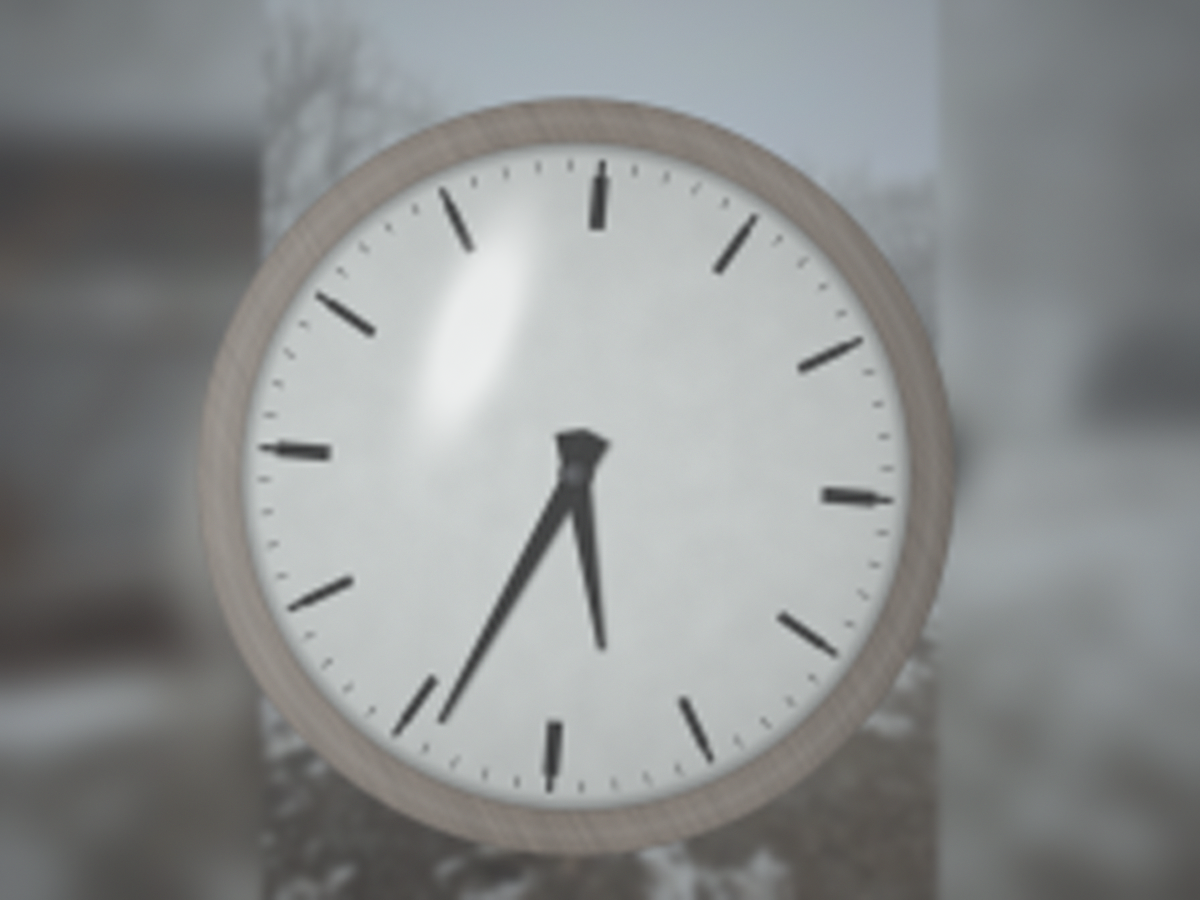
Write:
5,34
